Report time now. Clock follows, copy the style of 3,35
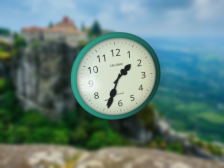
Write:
1,34
